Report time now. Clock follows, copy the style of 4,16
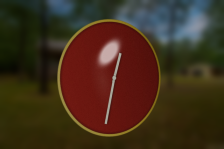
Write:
12,32
